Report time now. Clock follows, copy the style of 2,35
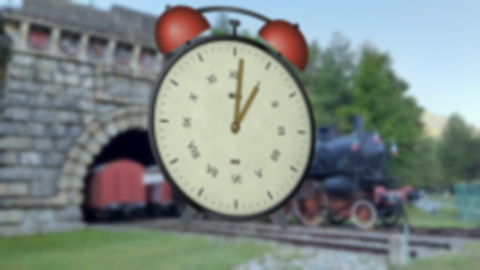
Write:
1,01
